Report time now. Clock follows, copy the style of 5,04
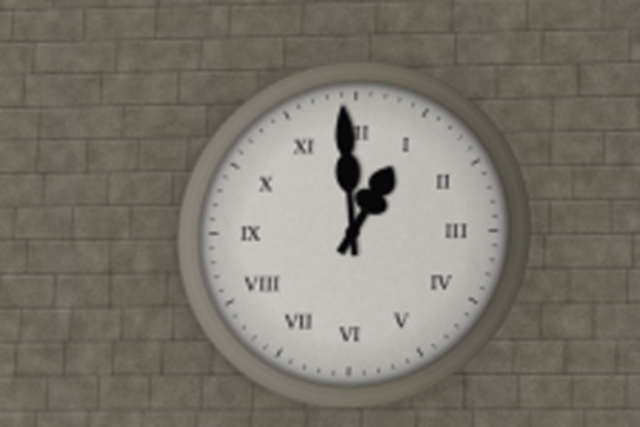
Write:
12,59
